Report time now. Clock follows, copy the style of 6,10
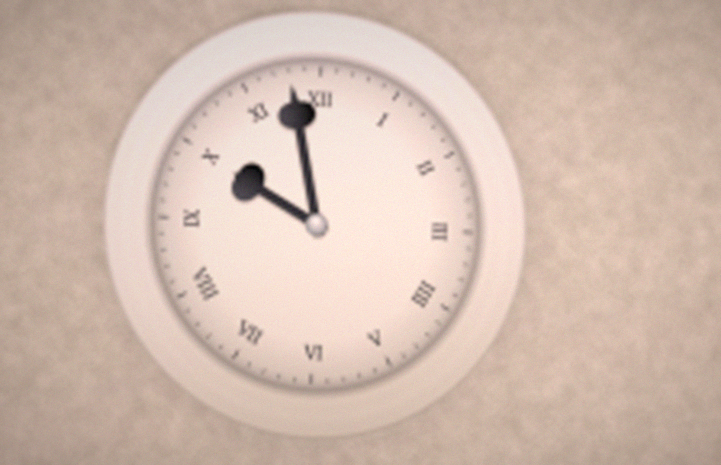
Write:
9,58
